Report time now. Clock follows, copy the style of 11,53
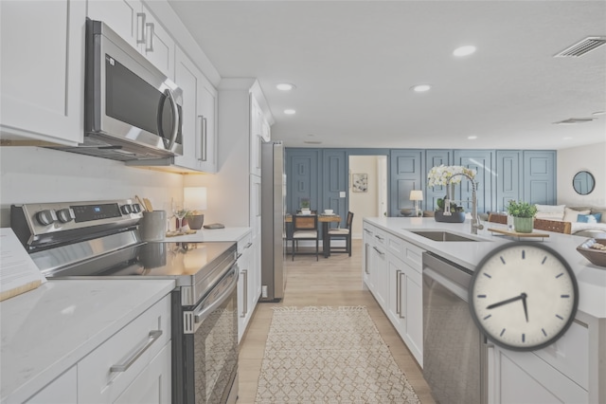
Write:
5,42
